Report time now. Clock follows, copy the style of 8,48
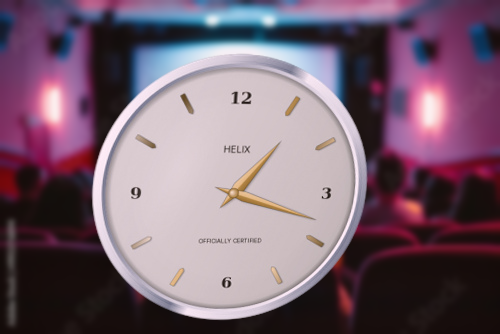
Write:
1,18
